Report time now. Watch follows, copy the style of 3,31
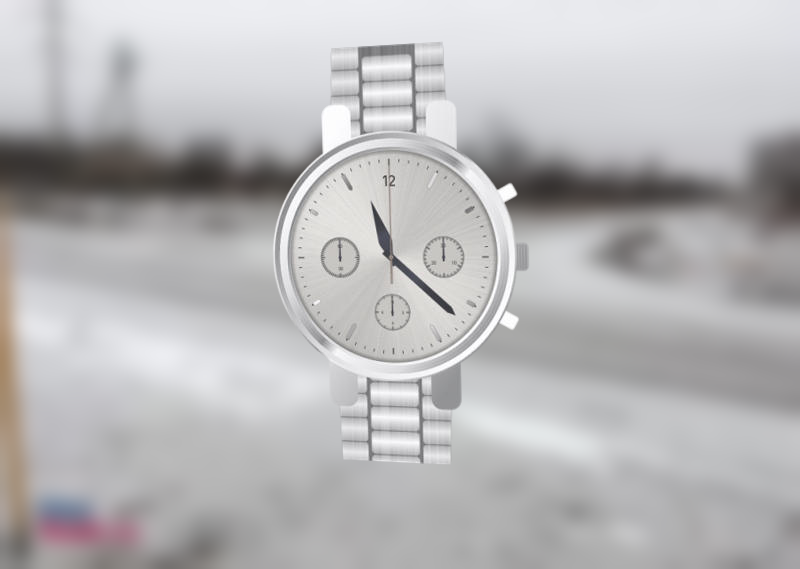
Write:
11,22
